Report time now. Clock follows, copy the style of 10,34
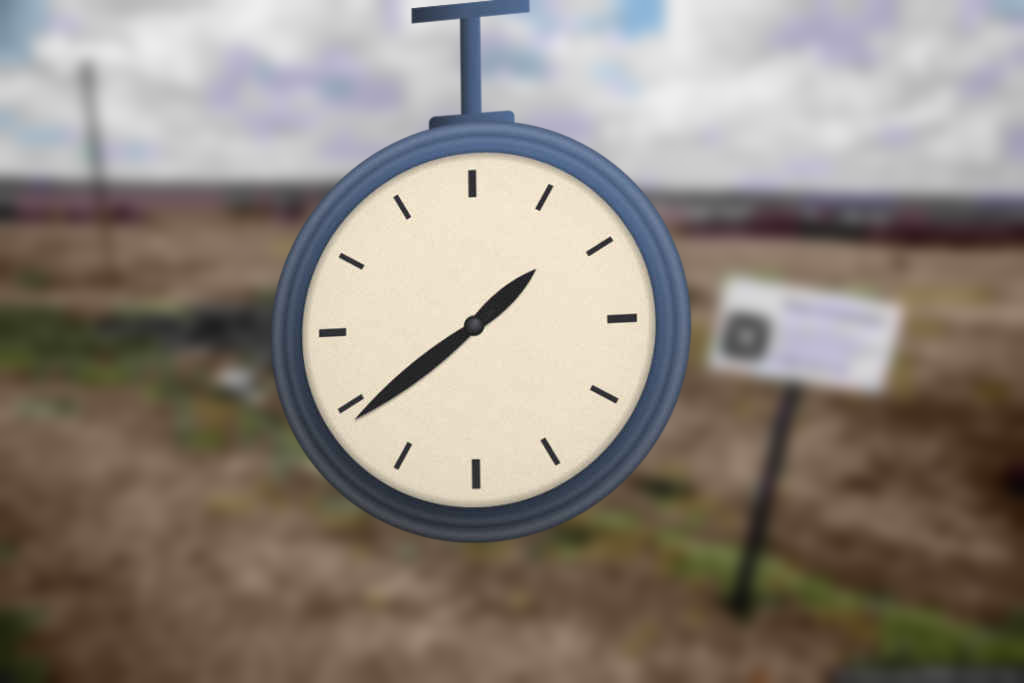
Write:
1,39
